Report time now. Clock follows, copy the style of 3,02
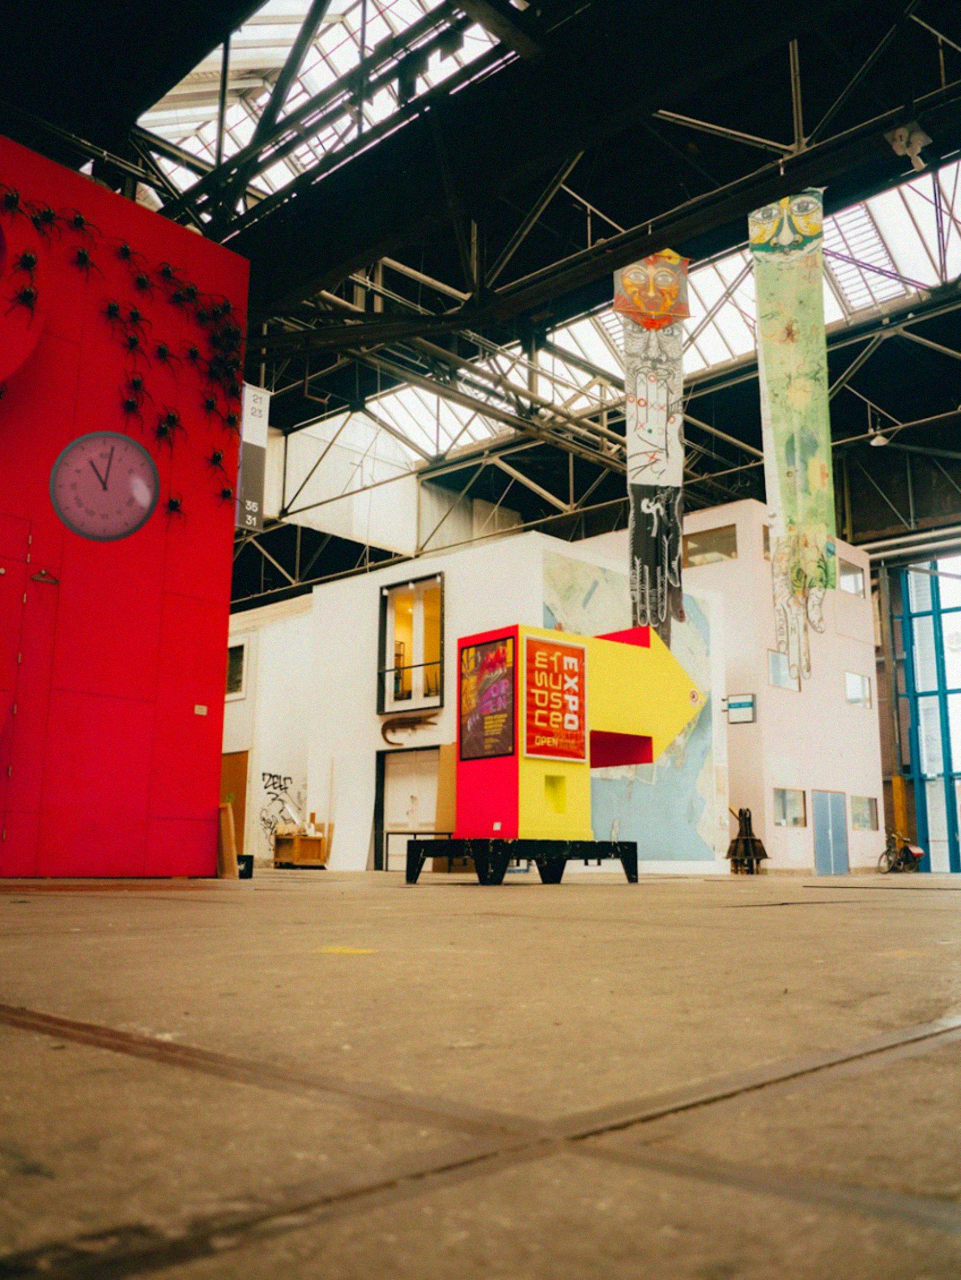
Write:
11,02
